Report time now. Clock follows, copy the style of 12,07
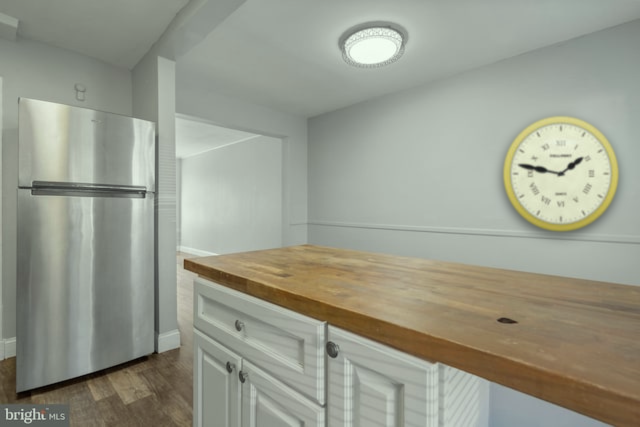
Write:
1,47
